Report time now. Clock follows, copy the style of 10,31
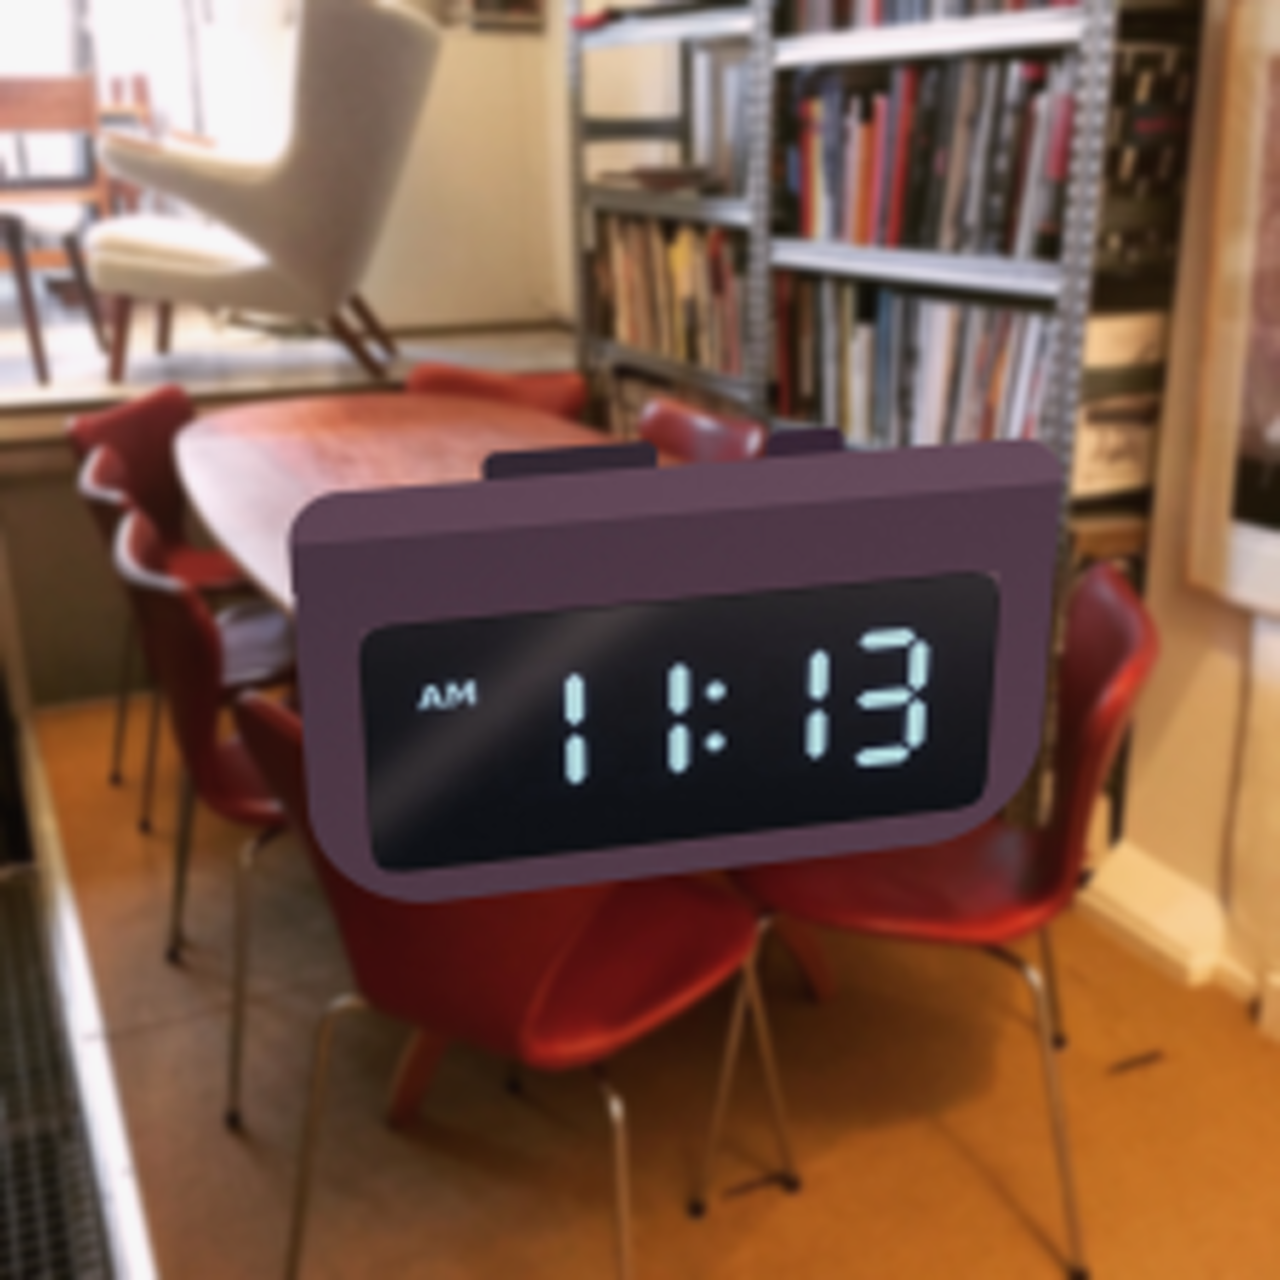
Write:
11,13
